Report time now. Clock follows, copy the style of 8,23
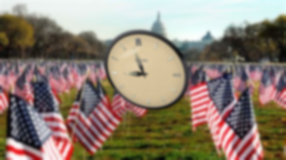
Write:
8,58
